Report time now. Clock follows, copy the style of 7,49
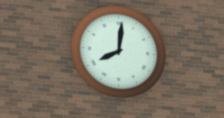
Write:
8,01
